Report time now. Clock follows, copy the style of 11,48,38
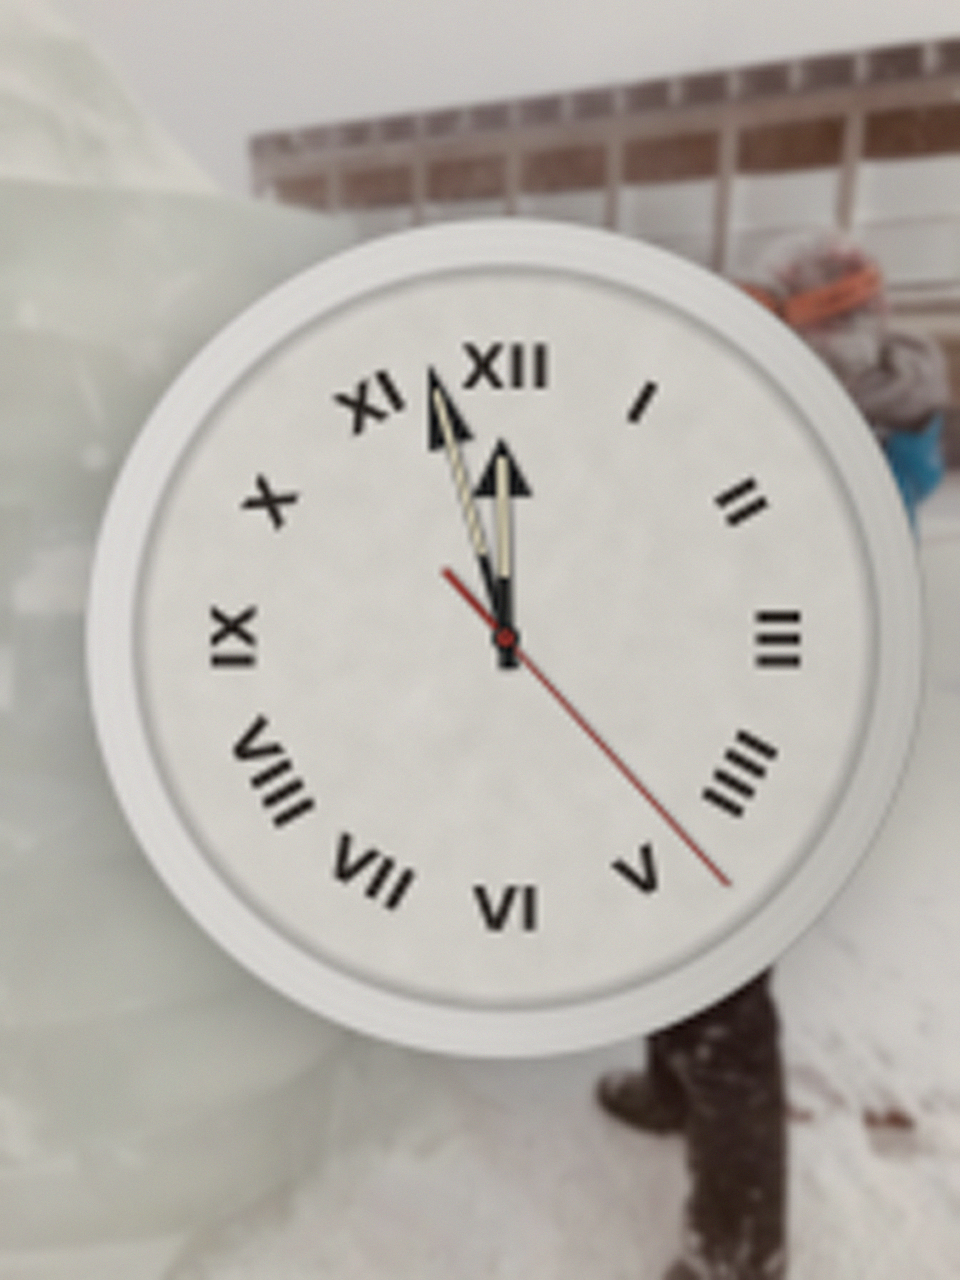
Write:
11,57,23
